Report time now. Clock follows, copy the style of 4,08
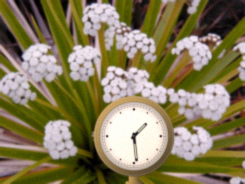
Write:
1,29
